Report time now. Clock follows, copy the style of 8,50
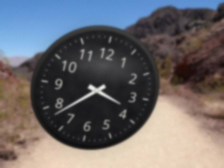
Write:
3,38
